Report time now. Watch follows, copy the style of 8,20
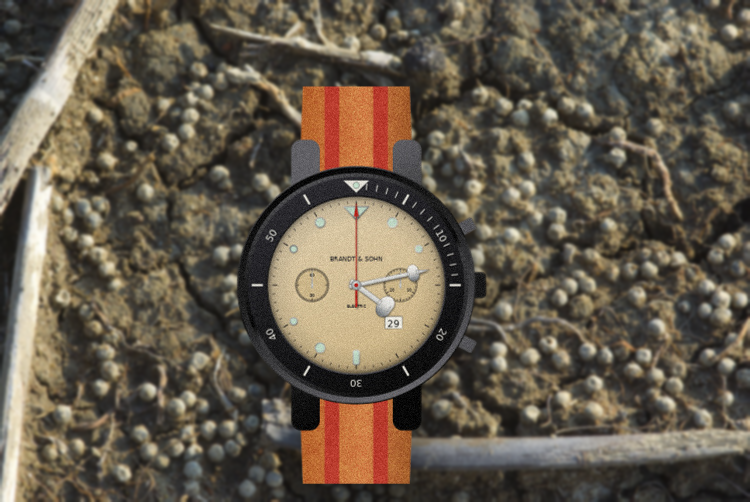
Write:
4,13
